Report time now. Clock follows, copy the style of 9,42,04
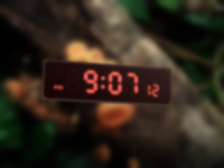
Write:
9,07,12
